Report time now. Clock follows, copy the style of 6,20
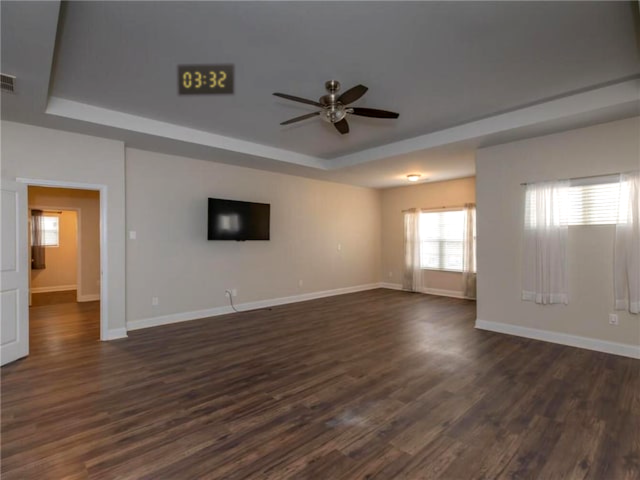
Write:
3,32
